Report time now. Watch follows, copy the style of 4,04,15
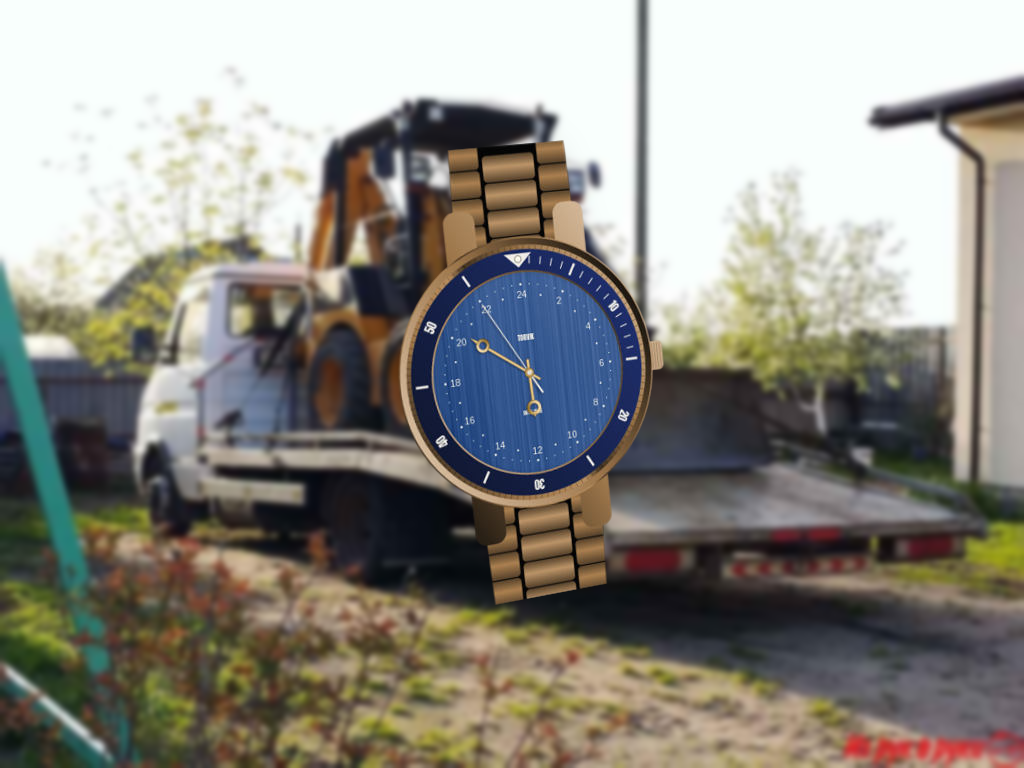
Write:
11,50,55
